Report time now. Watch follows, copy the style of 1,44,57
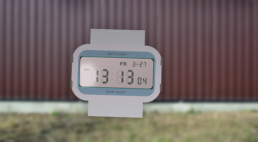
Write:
13,13,04
